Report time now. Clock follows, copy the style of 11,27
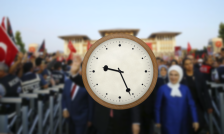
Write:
9,26
